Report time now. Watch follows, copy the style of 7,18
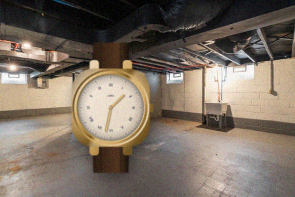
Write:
1,32
